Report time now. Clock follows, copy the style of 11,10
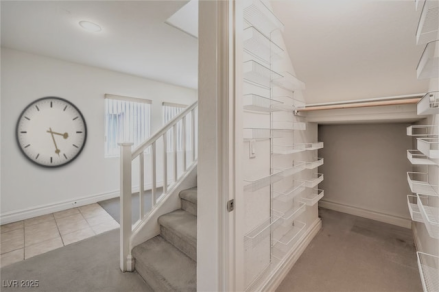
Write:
3,27
